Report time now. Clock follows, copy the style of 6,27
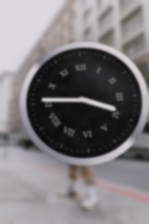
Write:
3,46
